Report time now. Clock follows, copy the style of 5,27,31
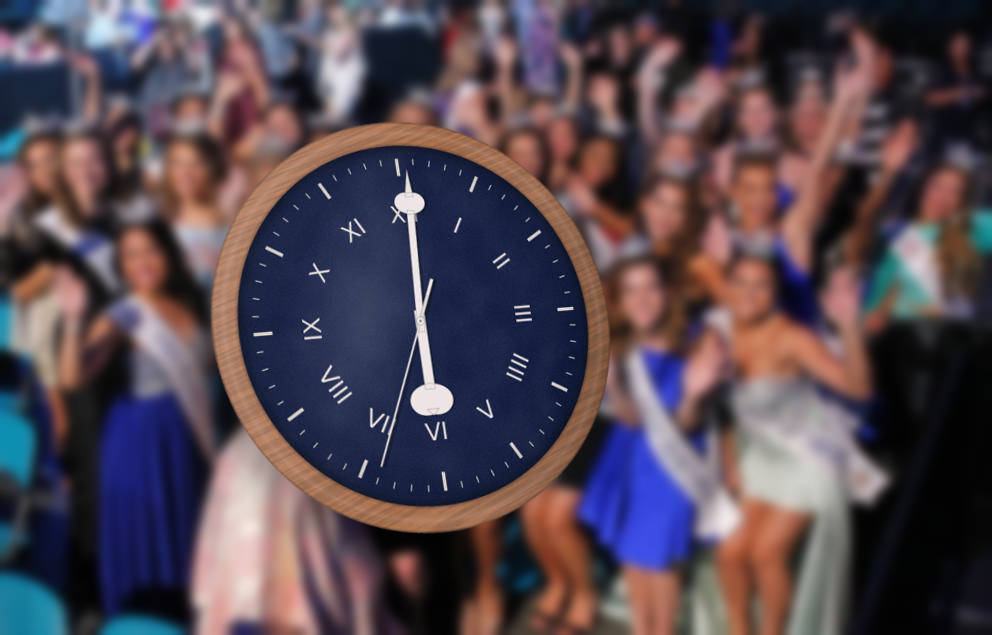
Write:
6,00,34
